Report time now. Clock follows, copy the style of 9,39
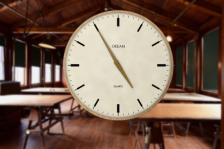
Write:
4,55
